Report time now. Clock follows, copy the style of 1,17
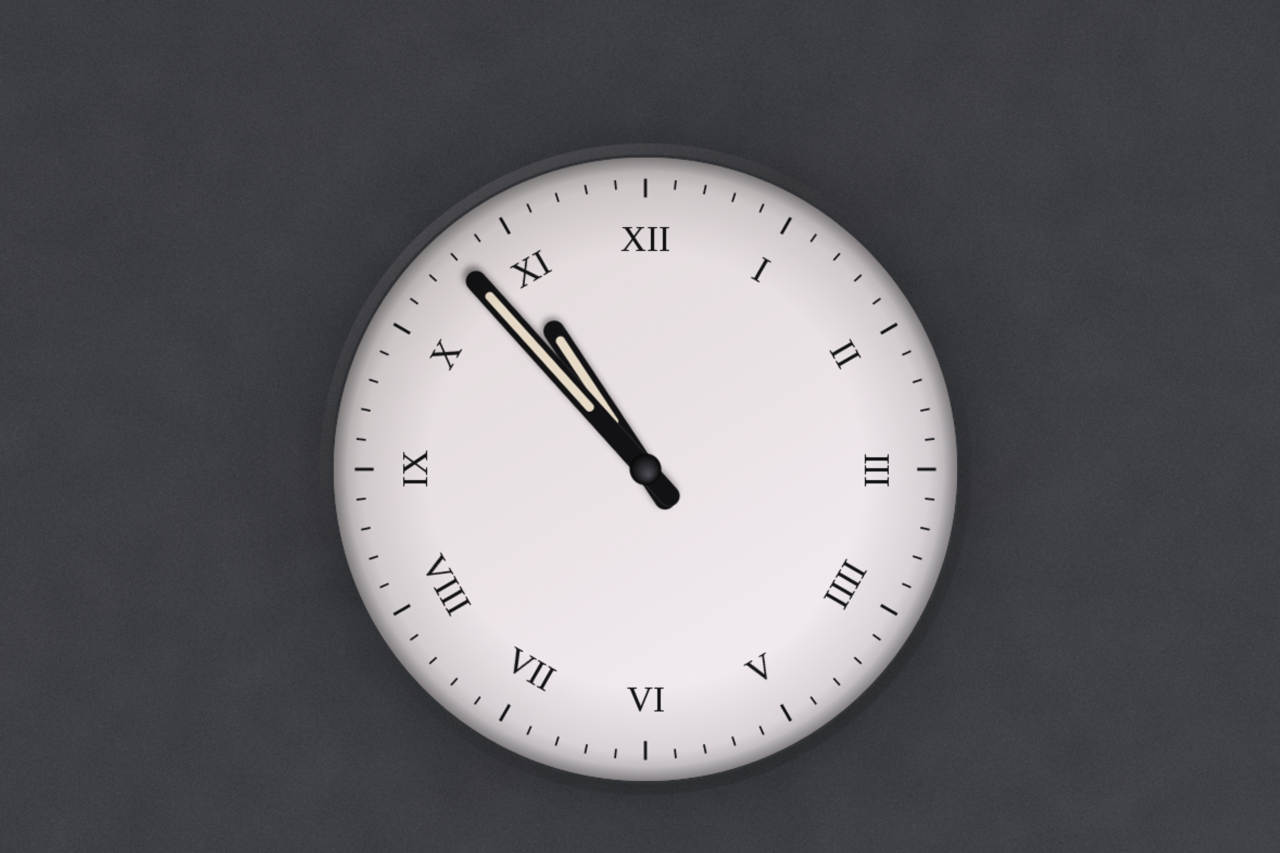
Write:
10,53
